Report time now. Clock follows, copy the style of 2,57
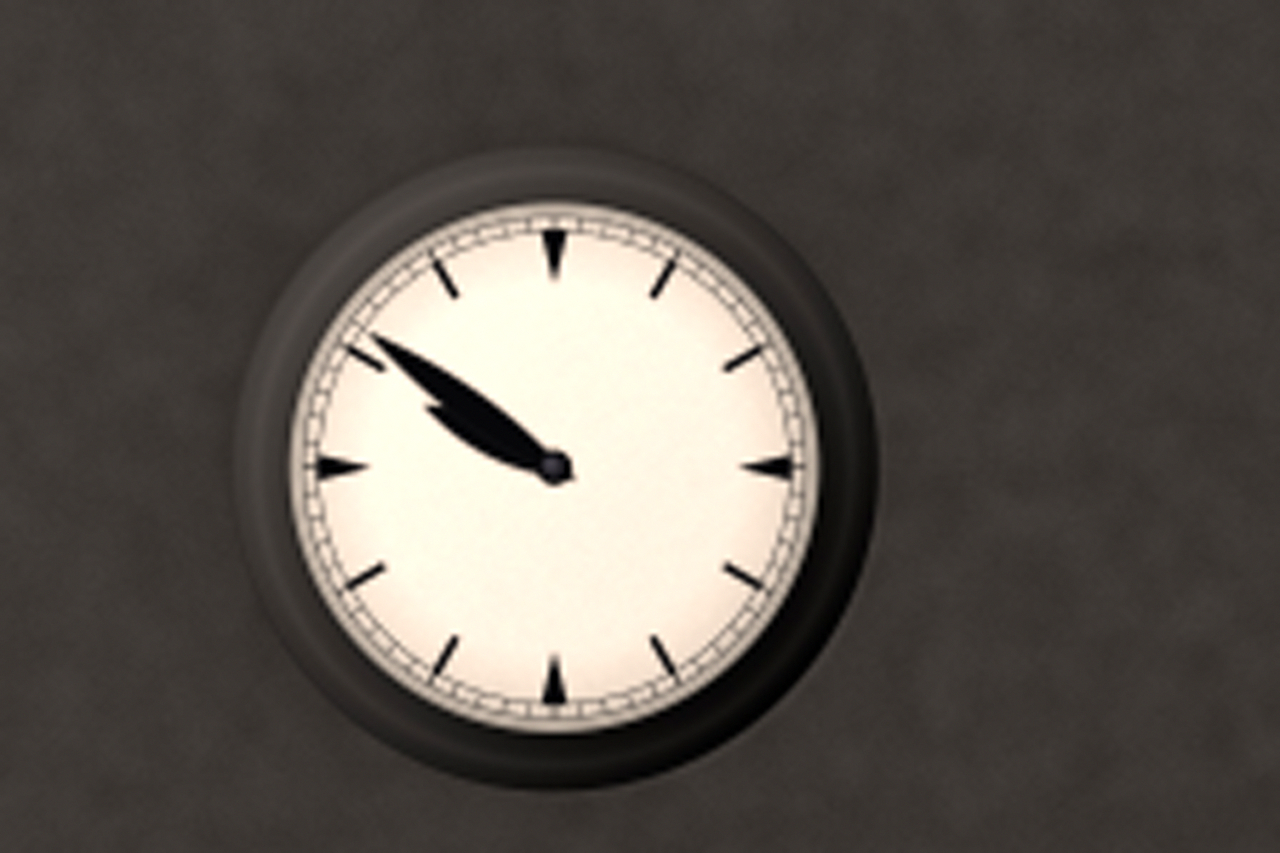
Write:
9,51
